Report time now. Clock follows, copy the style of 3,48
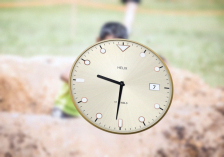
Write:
9,31
